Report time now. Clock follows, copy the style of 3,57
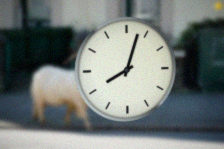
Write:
8,03
